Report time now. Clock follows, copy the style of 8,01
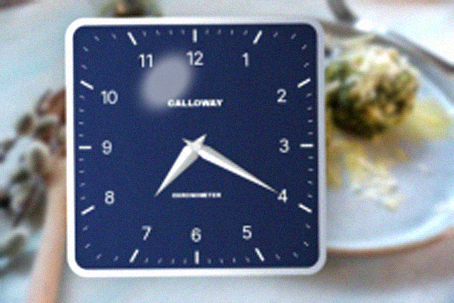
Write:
7,20
